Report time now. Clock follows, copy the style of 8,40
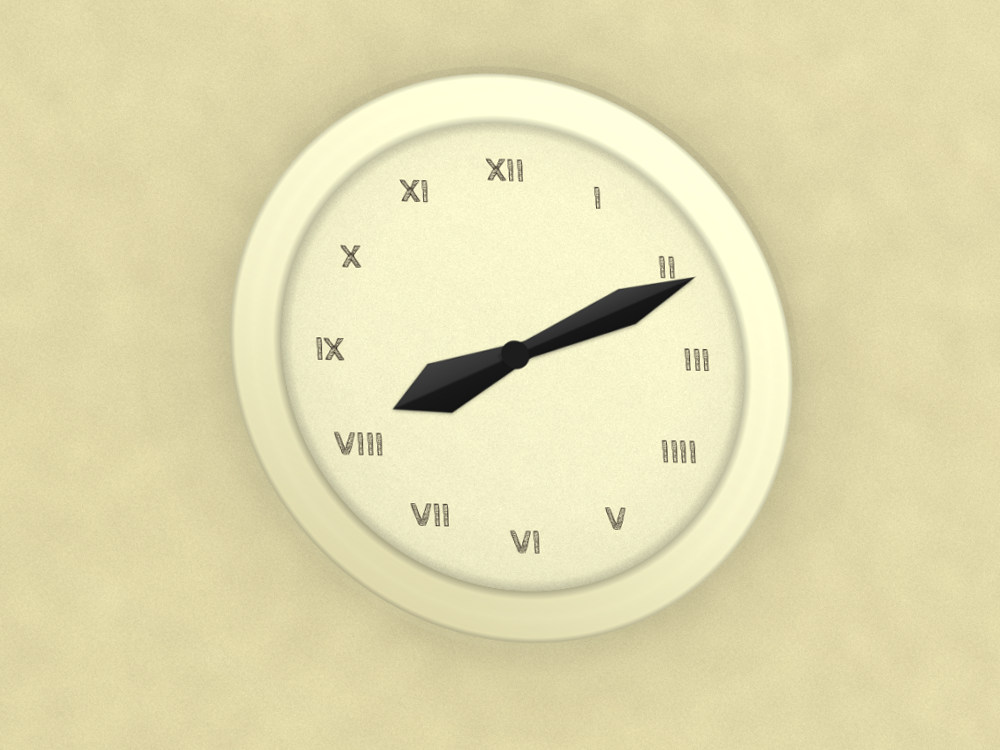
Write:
8,11
